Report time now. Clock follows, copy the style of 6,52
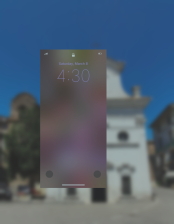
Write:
4,30
